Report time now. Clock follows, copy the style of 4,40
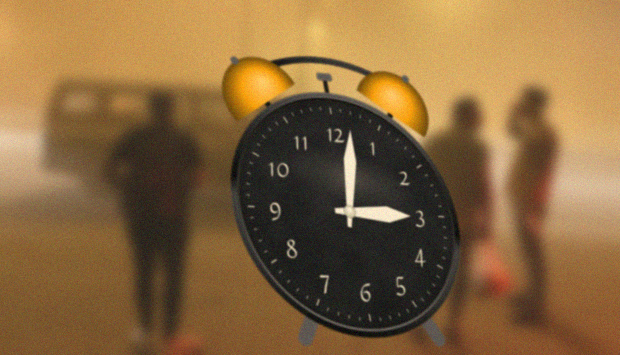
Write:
3,02
